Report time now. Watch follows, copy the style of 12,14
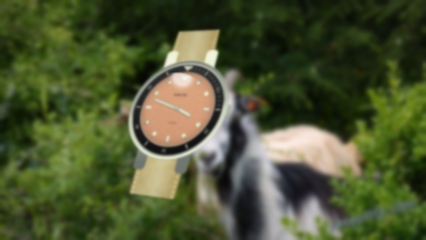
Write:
3,48
